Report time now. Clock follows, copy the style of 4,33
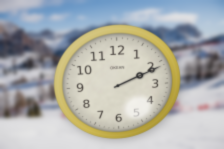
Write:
2,11
